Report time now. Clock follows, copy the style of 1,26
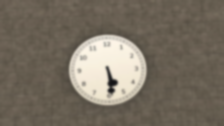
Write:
5,29
